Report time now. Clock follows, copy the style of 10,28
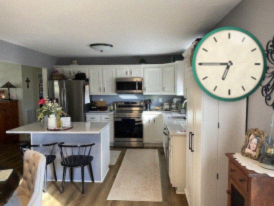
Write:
6,45
